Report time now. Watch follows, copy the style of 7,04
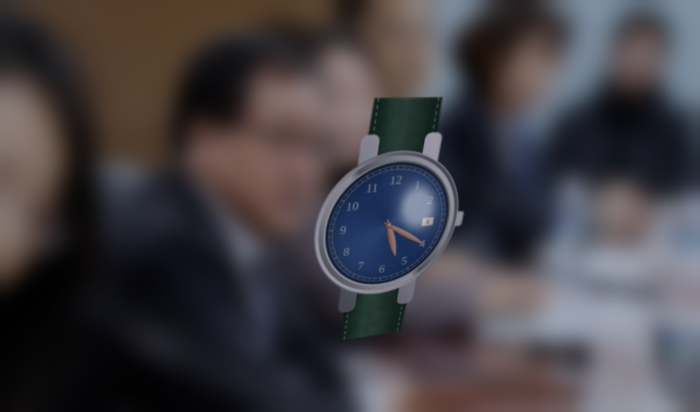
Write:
5,20
